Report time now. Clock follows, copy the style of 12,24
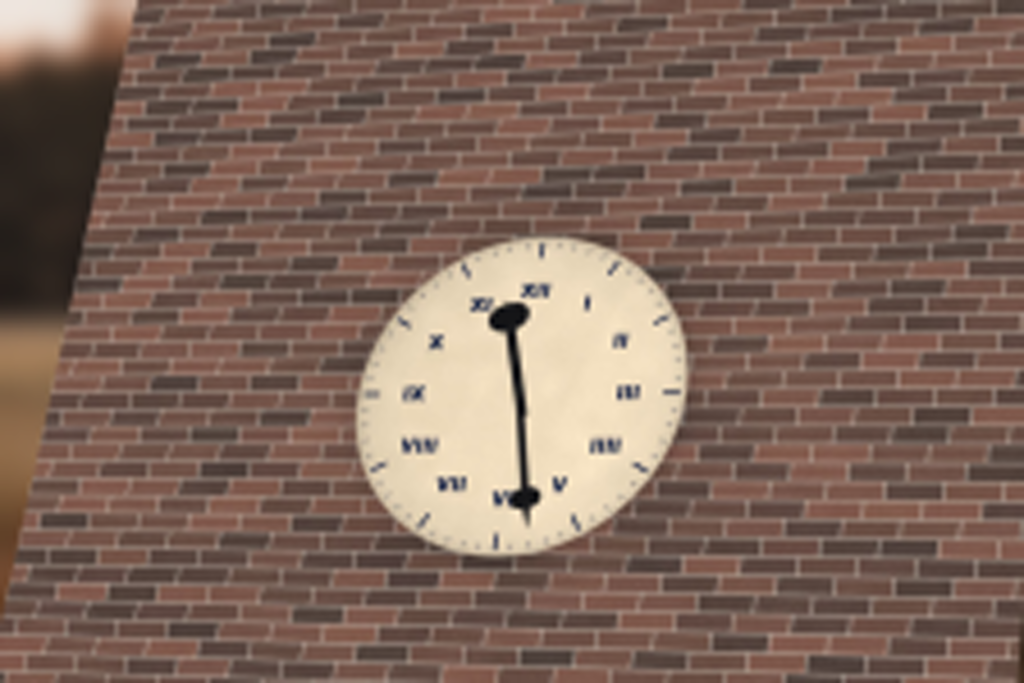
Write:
11,28
